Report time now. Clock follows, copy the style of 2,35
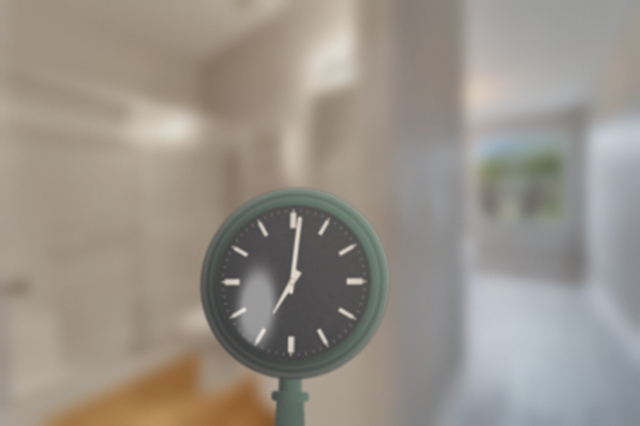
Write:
7,01
